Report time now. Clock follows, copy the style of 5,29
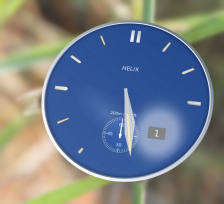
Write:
5,28
